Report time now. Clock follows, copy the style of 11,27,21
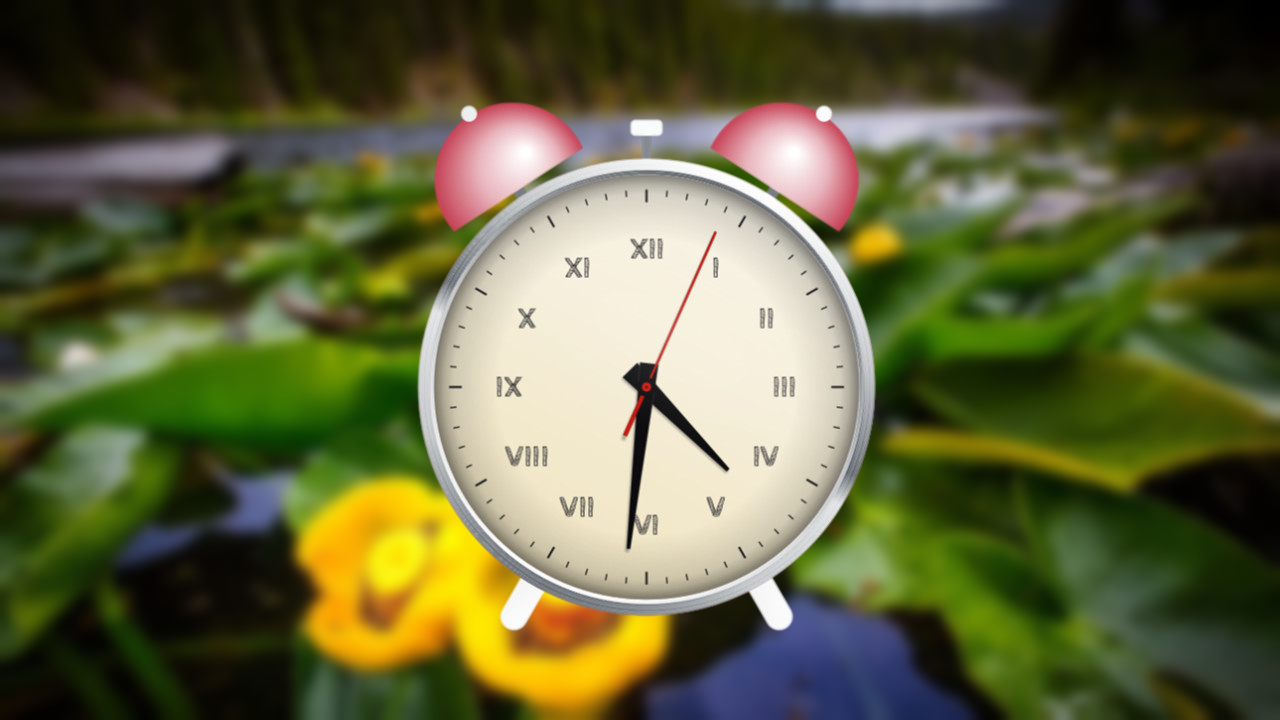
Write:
4,31,04
